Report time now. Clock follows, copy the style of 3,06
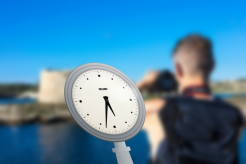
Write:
5,33
